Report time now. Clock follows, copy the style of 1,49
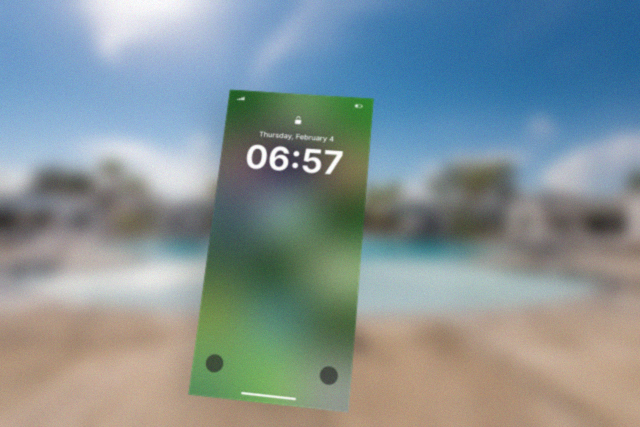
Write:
6,57
